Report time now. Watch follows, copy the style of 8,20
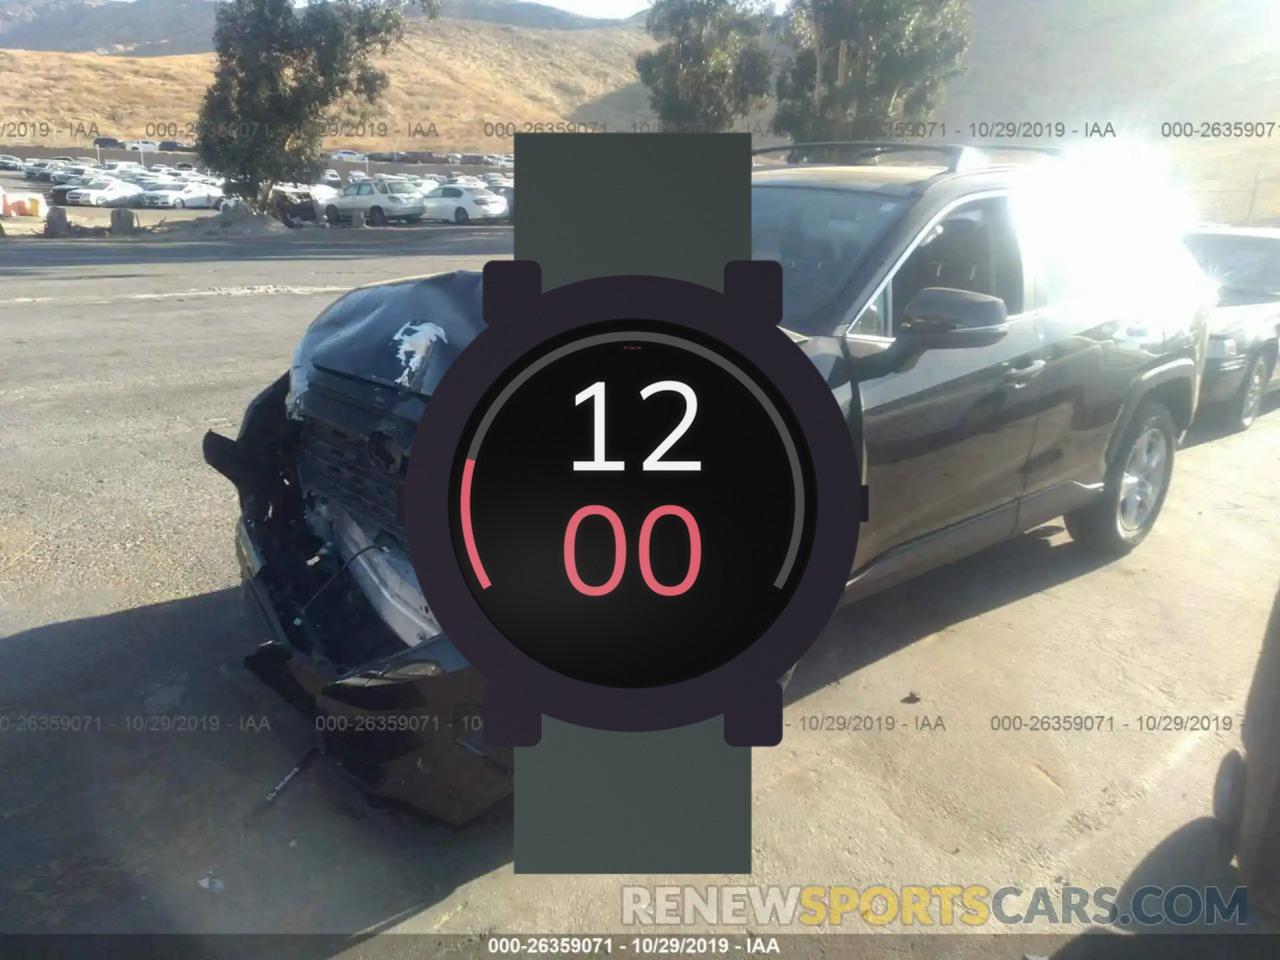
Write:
12,00
